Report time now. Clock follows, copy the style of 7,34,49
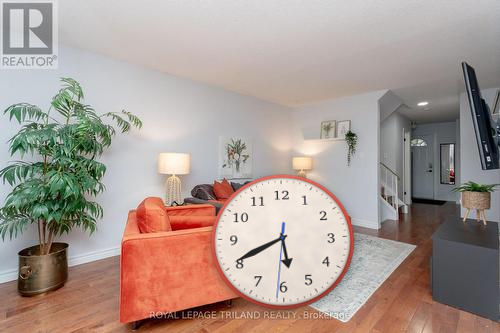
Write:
5,40,31
